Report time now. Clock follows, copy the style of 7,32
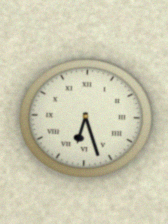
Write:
6,27
